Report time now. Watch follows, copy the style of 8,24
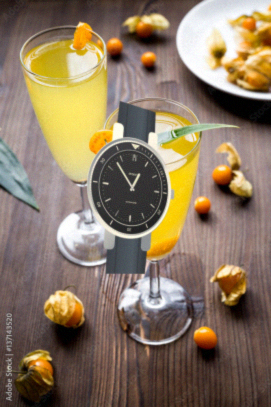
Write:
12,53
